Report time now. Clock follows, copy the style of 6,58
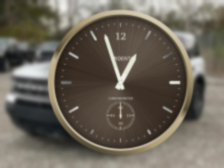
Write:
12,57
